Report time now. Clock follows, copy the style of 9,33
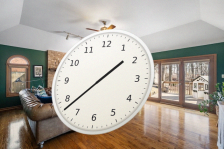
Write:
1,38
